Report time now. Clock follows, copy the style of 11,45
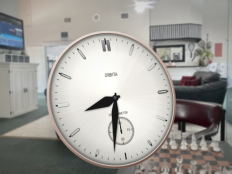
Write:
8,32
